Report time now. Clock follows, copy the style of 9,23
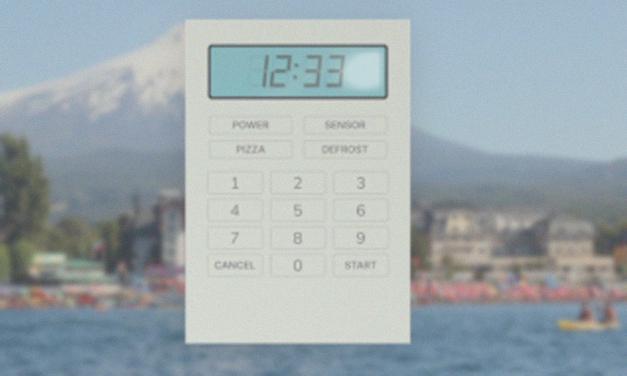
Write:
12,33
